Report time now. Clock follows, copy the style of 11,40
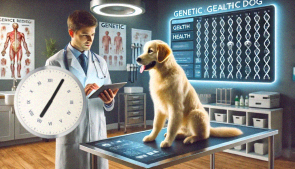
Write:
7,05
